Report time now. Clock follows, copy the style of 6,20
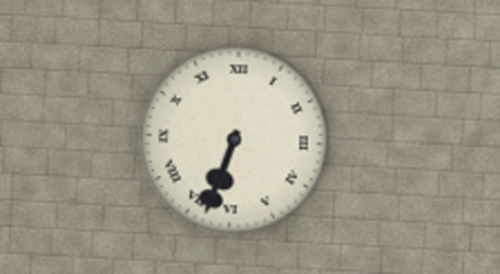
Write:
6,33
